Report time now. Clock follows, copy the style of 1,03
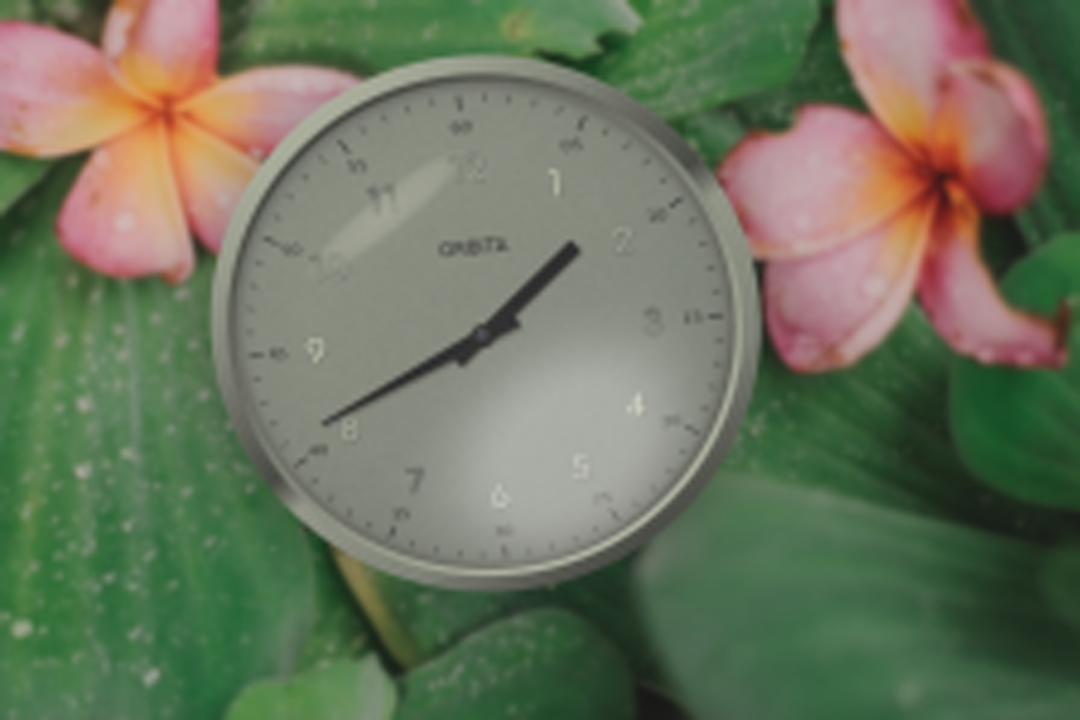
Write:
1,41
